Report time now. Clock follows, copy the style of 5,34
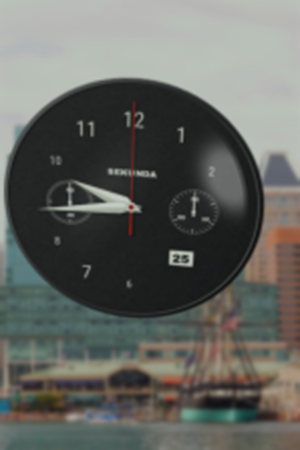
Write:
9,44
